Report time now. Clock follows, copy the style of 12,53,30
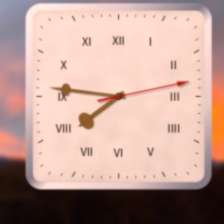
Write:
7,46,13
